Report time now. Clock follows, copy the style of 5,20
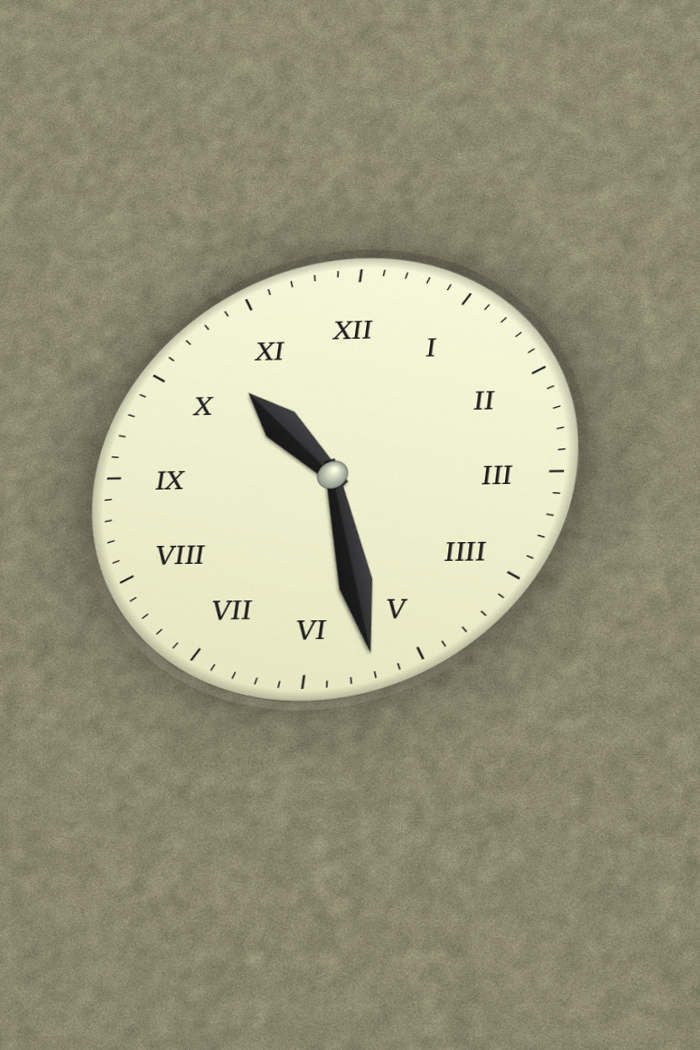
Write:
10,27
